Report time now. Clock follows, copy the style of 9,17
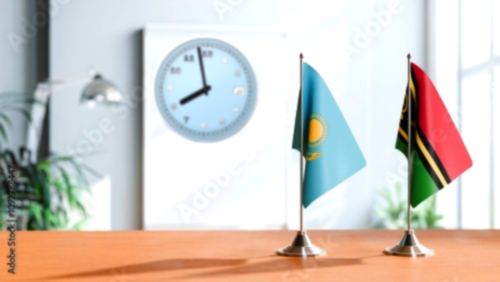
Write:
7,58
